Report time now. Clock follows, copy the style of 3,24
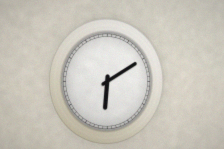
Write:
6,10
